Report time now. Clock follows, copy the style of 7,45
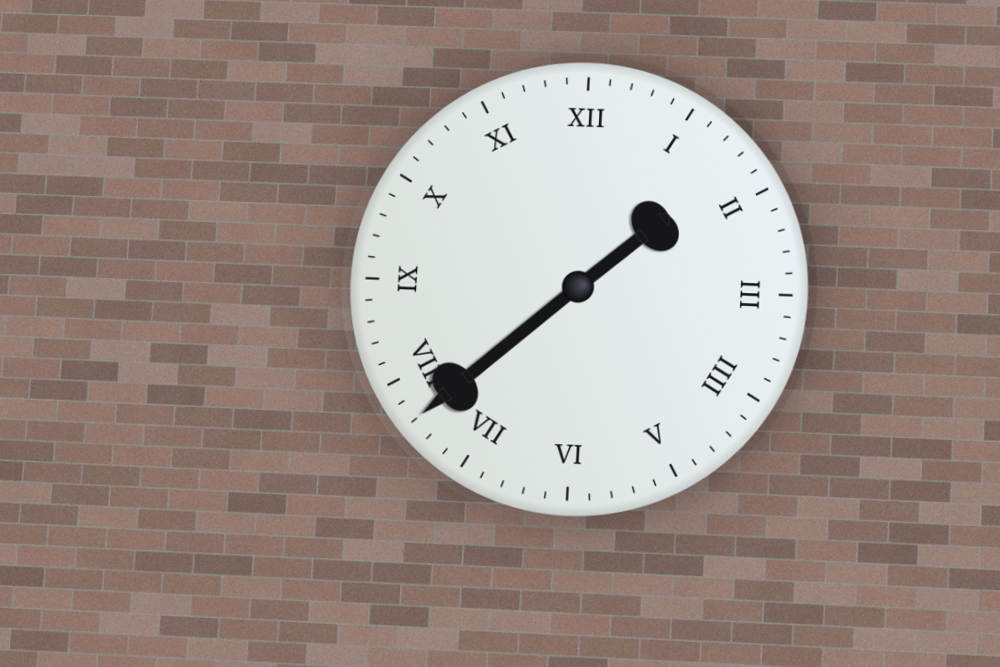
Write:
1,38
